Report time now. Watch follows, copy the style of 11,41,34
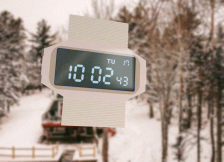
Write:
10,02,43
